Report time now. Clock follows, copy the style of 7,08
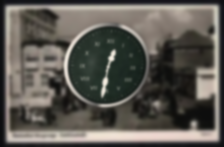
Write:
12,31
